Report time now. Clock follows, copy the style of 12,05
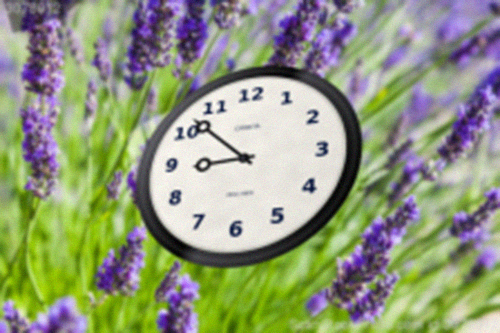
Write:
8,52
